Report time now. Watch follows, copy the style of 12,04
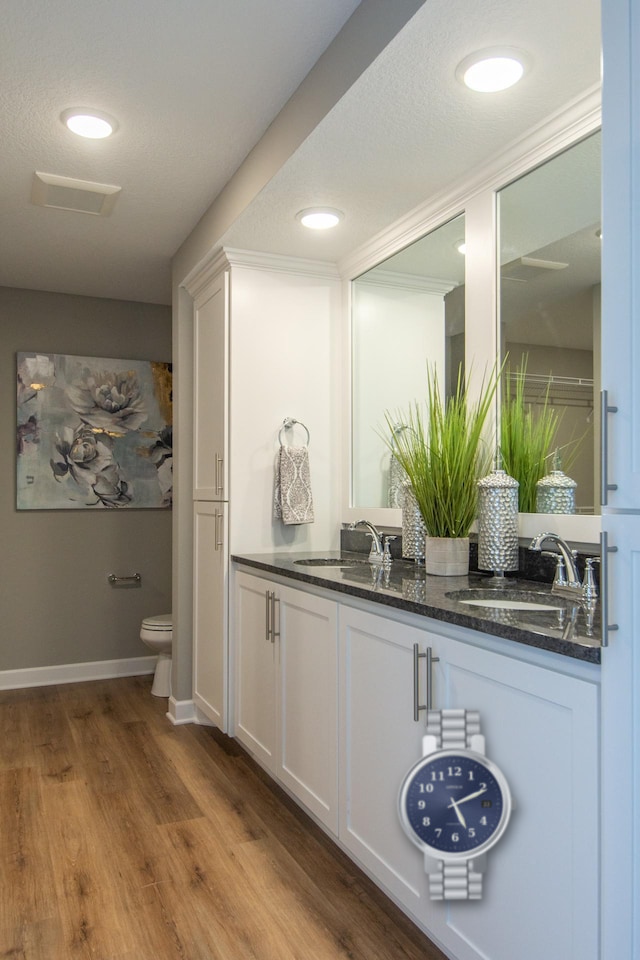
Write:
5,11
